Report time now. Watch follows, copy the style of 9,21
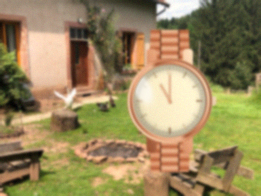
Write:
11,00
